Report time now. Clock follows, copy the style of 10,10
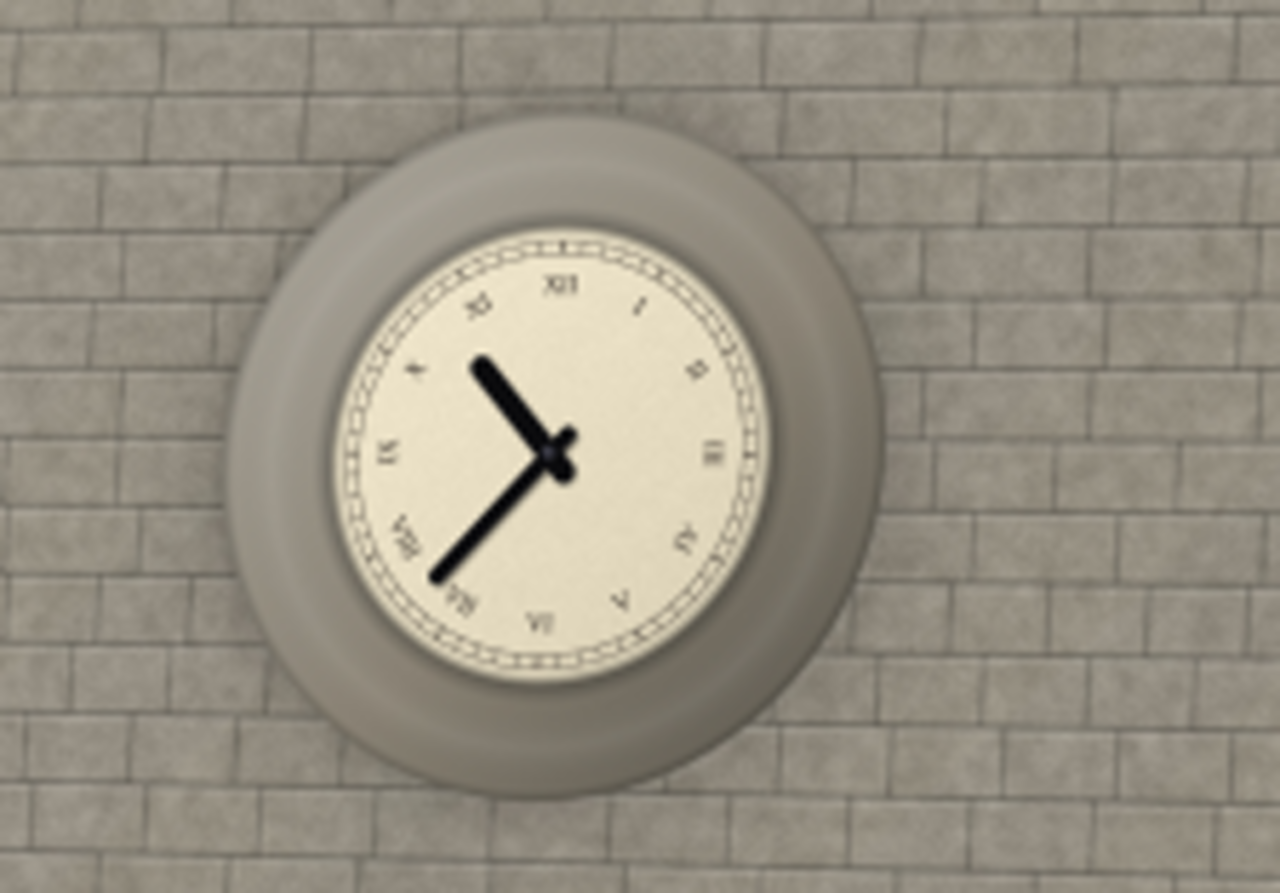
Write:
10,37
